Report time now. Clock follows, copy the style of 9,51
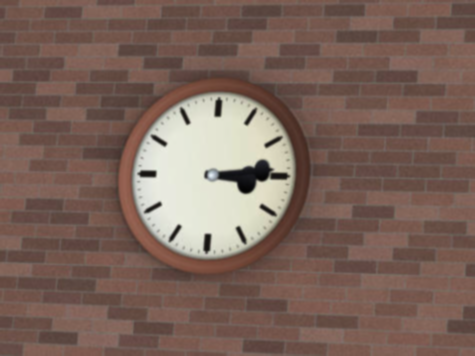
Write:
3,14
